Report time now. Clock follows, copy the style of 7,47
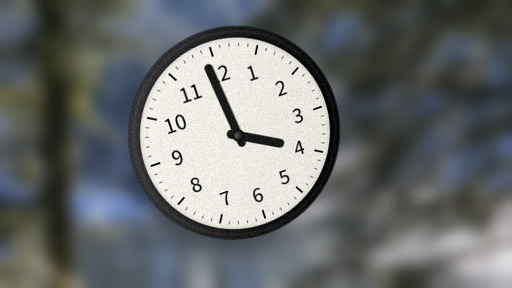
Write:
3,59
